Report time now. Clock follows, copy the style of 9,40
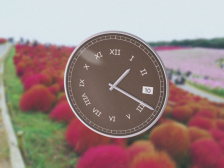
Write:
1,19
